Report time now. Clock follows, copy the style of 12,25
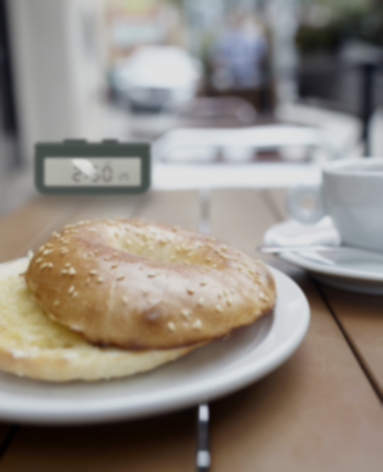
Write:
2,50
